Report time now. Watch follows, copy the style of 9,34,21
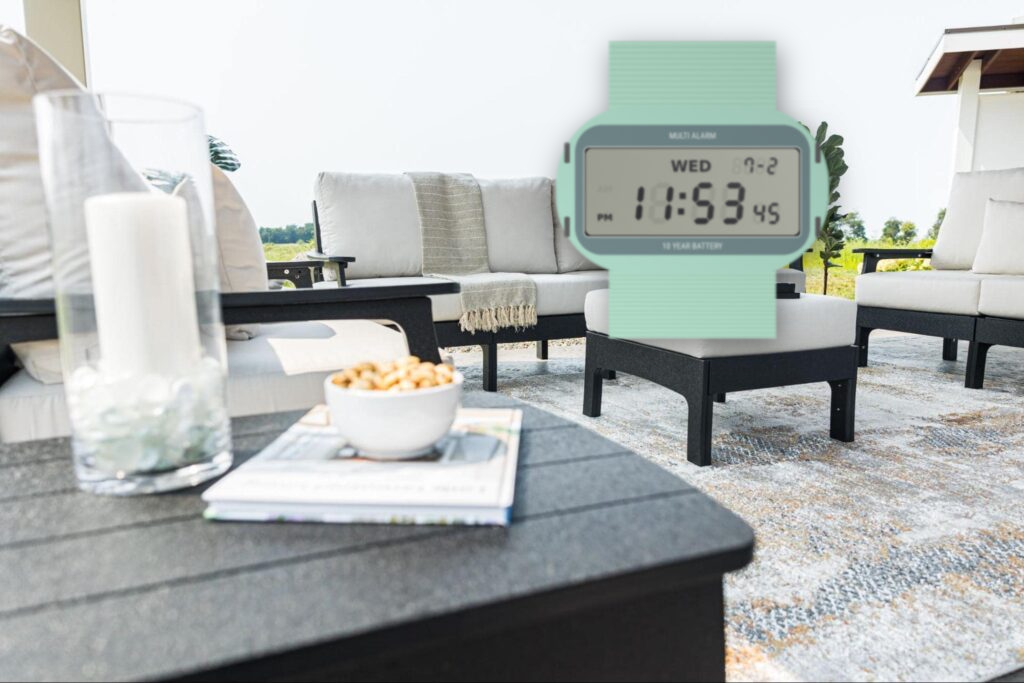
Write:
11,53,45
